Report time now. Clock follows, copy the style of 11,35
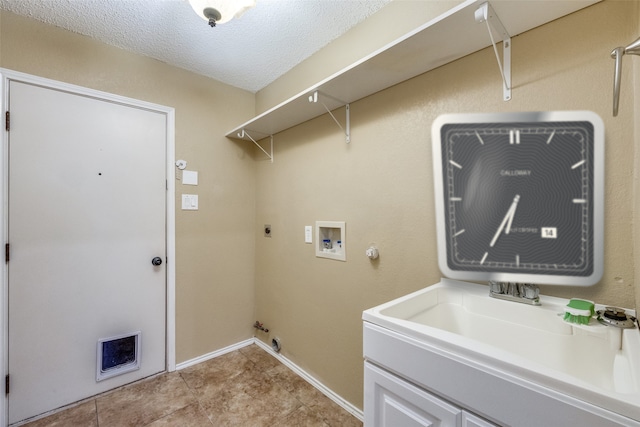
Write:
6,35
